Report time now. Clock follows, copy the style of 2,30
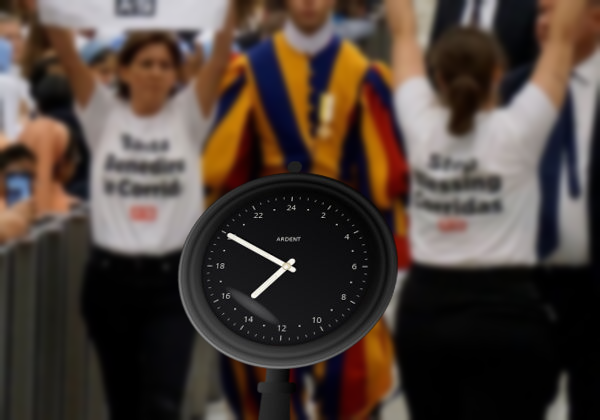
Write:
14,50
